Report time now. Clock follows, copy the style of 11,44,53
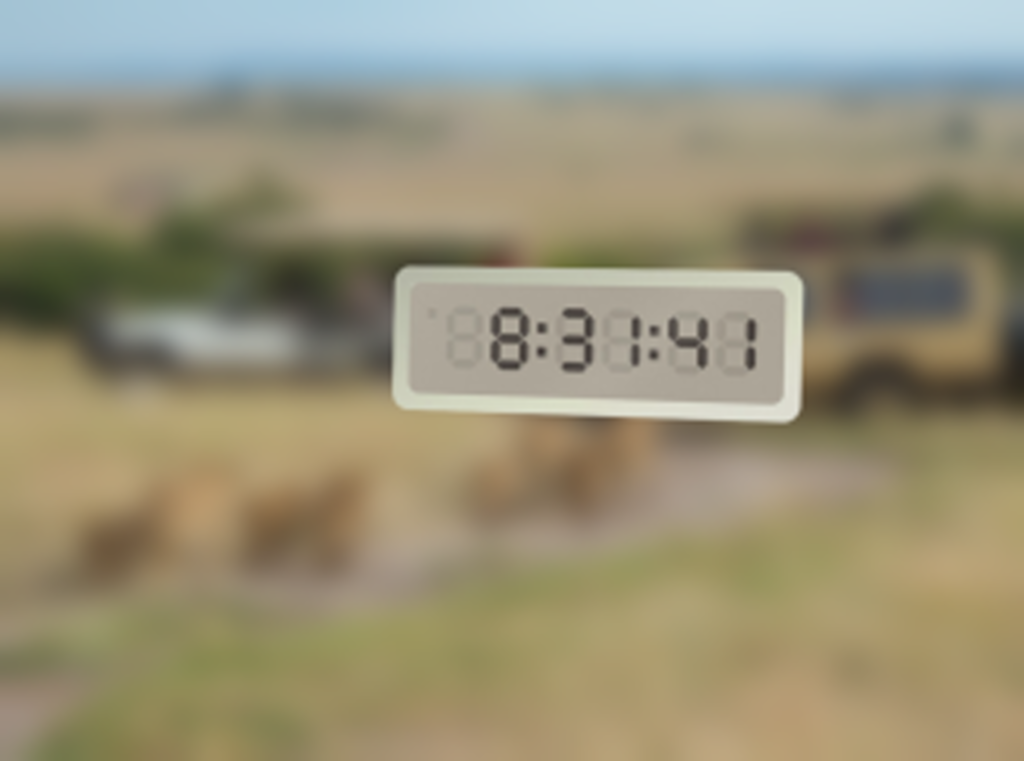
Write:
8,31,41
